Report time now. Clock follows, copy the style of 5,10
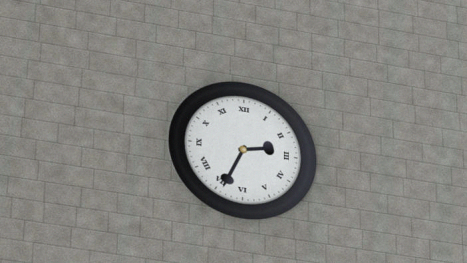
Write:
2,34
